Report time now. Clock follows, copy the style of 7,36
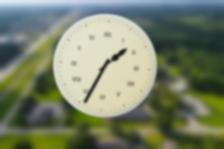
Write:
1,34
